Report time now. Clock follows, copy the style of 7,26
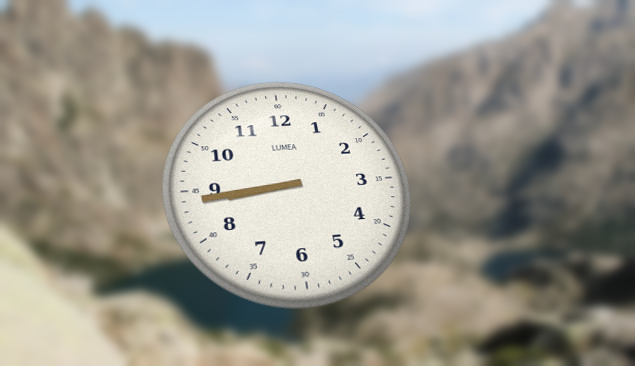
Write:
8,44
